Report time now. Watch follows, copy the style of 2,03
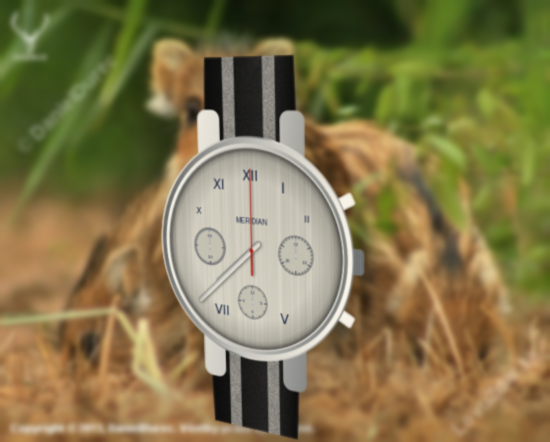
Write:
7,38
